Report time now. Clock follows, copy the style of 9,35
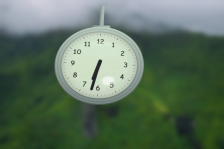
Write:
6,32
